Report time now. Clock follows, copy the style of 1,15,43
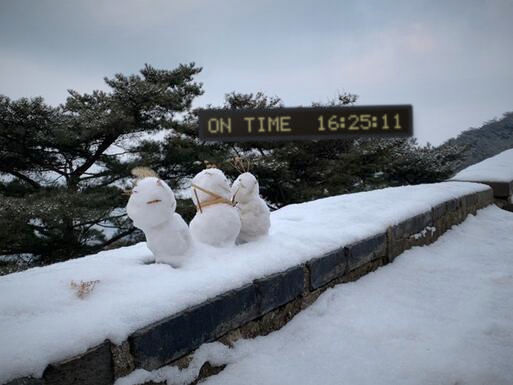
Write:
16,25,11
